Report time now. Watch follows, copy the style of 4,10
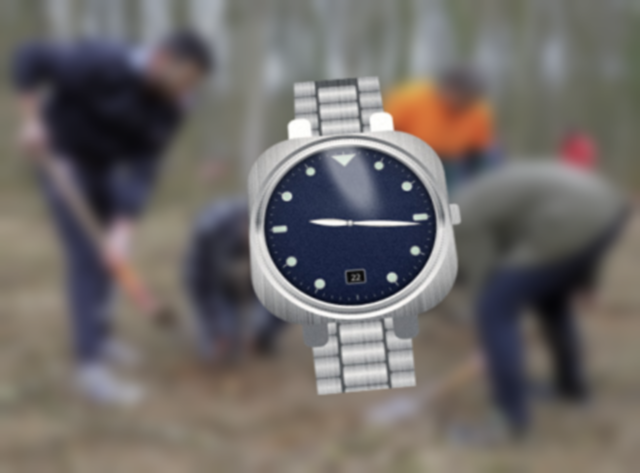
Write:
9,16
